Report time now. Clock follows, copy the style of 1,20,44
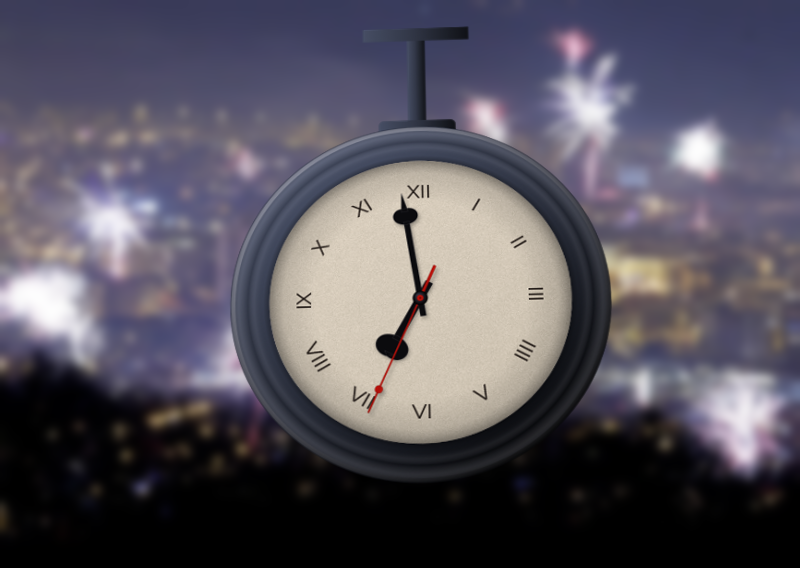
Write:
6,58,34
